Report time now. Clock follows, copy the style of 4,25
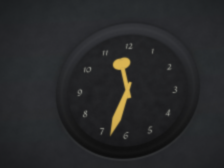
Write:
11,33
